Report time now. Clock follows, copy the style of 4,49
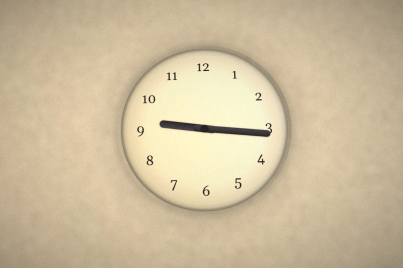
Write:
9,16
